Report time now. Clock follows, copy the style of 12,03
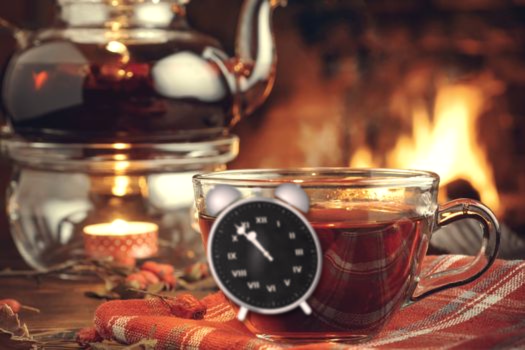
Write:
10,53
